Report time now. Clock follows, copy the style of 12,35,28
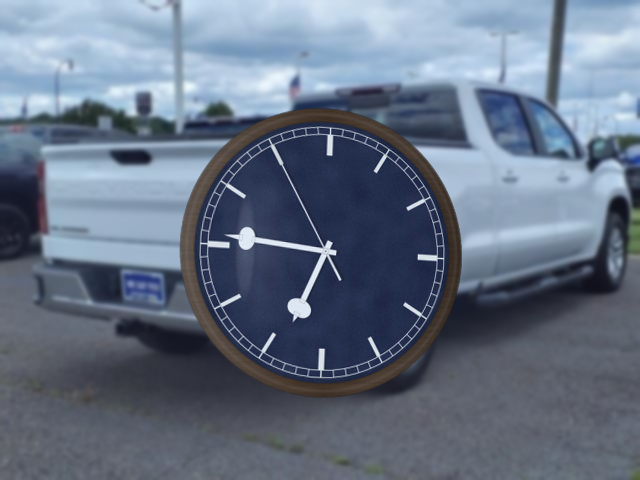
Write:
6,45,55
